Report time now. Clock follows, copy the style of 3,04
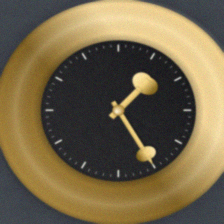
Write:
1,25
